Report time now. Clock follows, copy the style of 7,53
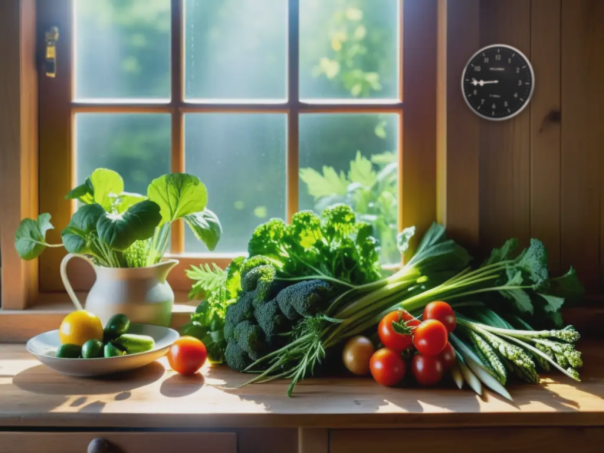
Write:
8,44
